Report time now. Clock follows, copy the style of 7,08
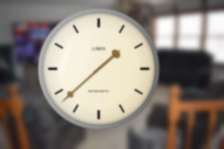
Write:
1,38
